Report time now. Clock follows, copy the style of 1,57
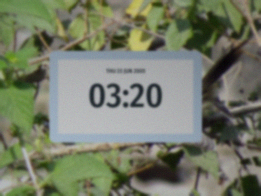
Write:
3,20
